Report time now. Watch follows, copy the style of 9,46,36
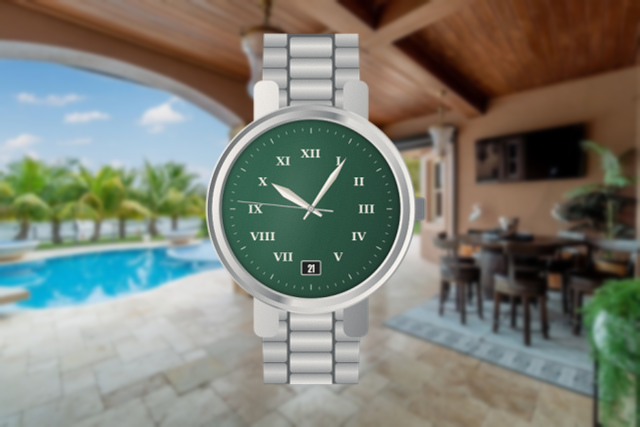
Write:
10,05,46
